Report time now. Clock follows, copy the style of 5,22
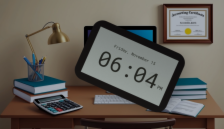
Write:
6,04
